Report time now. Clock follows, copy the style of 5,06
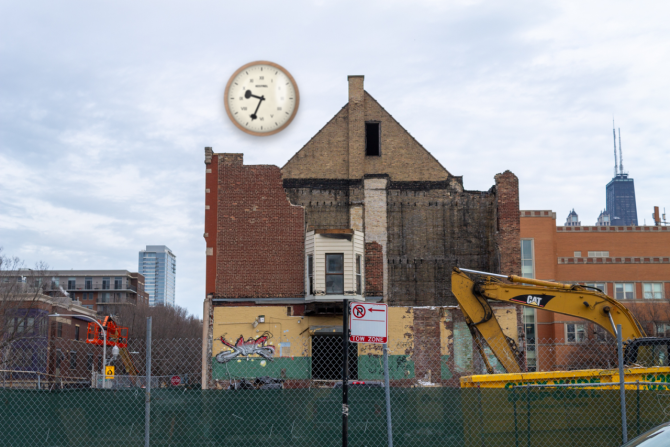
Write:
9,34
